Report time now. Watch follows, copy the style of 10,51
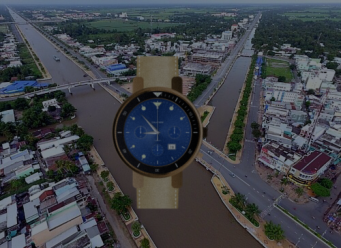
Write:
8,53
